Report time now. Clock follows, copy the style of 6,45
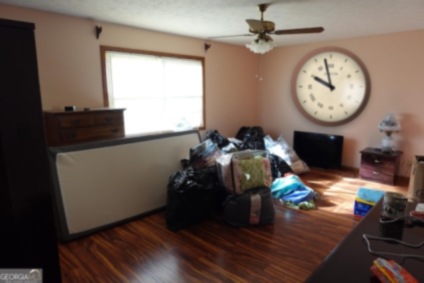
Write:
9,58
